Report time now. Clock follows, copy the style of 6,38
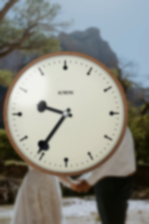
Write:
9,36
